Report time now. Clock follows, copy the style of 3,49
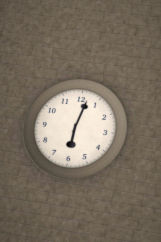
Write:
6,02
